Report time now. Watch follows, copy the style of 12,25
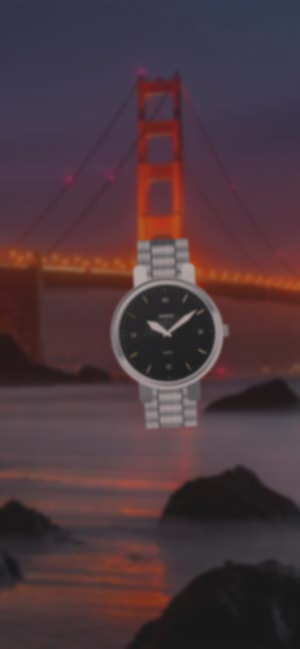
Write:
10,09
